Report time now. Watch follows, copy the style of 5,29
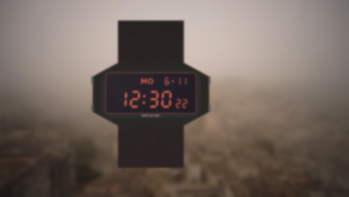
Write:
12,30
